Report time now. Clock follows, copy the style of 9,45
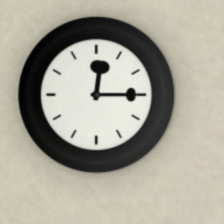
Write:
12,15
